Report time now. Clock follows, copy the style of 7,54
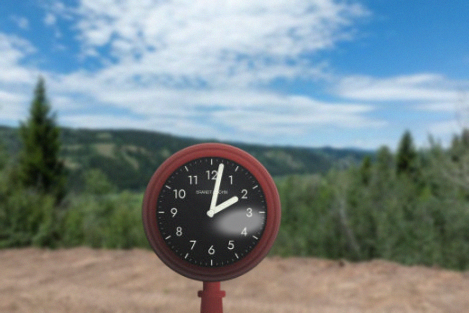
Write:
2,02
